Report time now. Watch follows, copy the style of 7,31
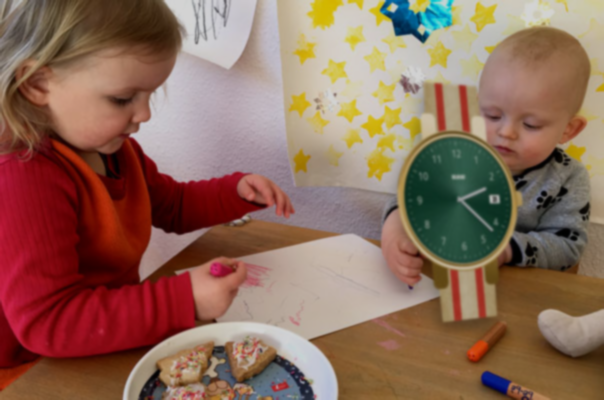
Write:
2,22
